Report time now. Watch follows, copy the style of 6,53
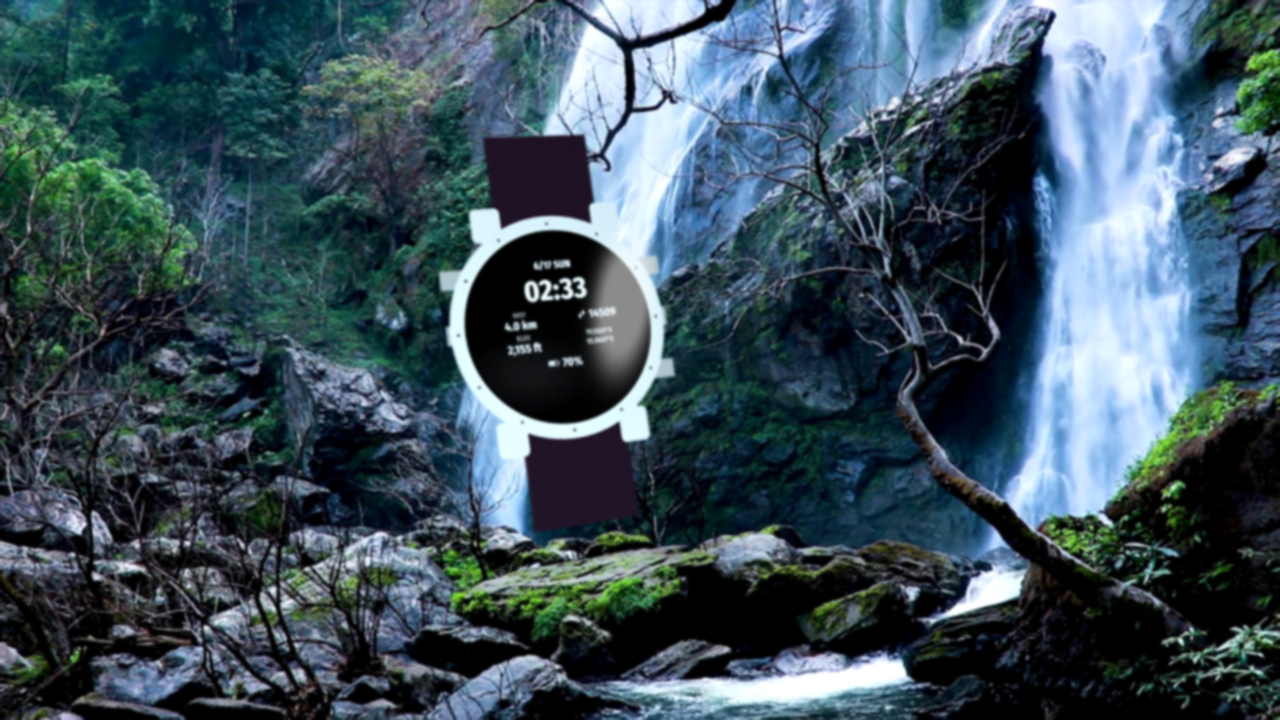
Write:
2,33
